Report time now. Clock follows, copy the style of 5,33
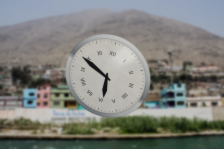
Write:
5,49
